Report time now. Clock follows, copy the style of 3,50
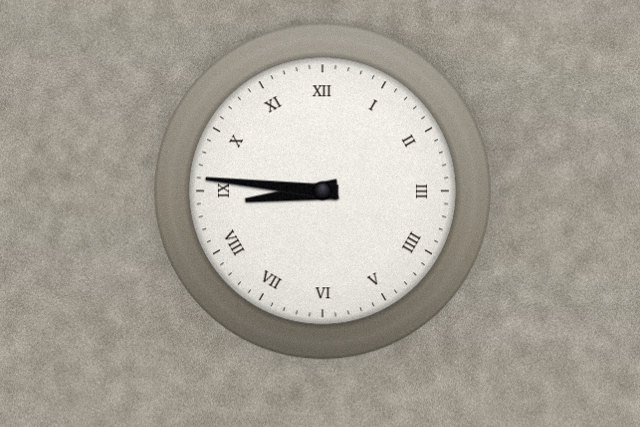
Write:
8,46
